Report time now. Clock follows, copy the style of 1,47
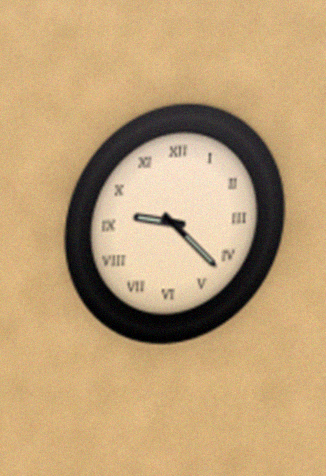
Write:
9,22
